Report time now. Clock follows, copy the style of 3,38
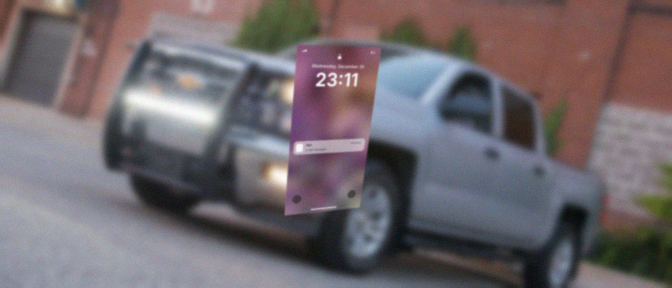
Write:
23,11
